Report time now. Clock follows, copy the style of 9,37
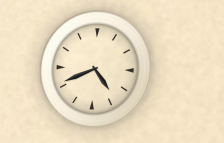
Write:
4,41
